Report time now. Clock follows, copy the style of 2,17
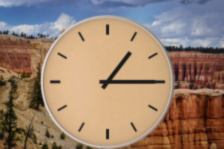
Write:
1,15
